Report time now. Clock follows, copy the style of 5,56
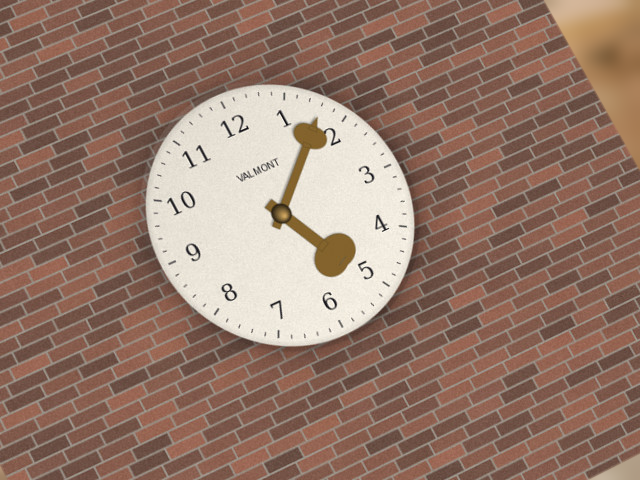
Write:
5,08
